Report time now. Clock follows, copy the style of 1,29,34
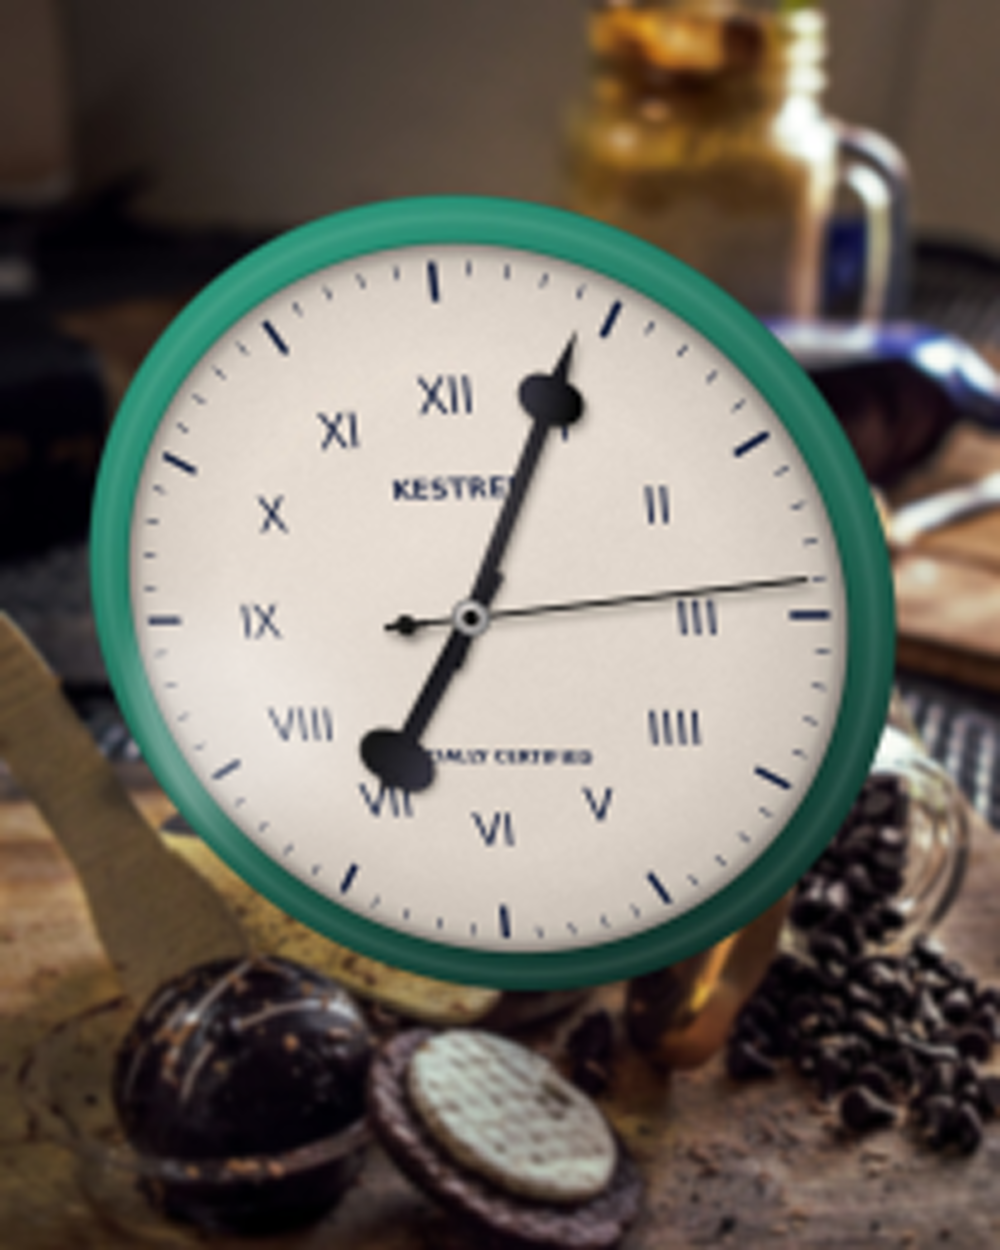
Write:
7,04,14
